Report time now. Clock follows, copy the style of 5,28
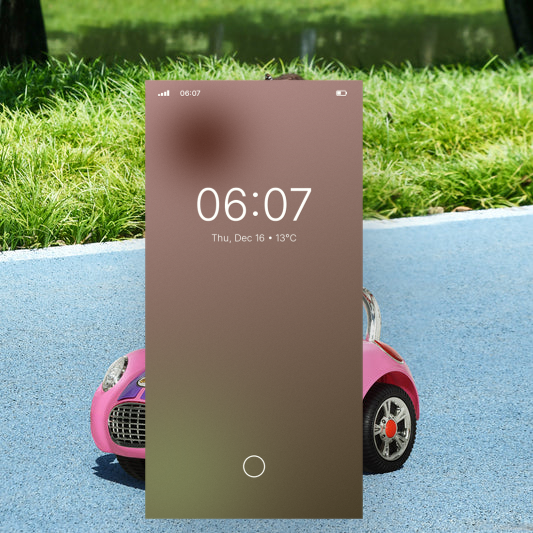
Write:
6,07
